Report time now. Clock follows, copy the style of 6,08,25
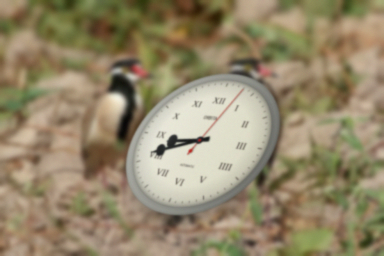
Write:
8,41,03
